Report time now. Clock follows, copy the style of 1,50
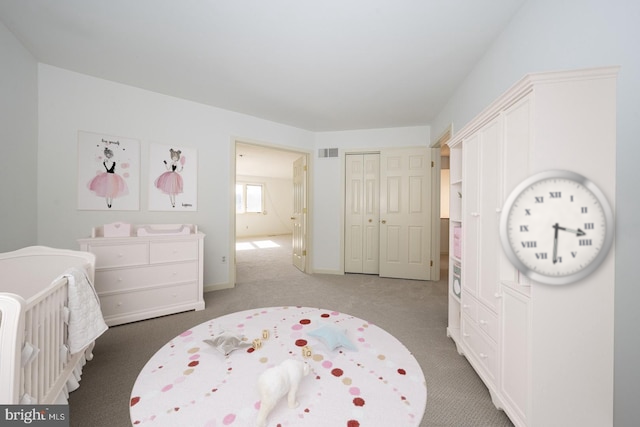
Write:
3,31
